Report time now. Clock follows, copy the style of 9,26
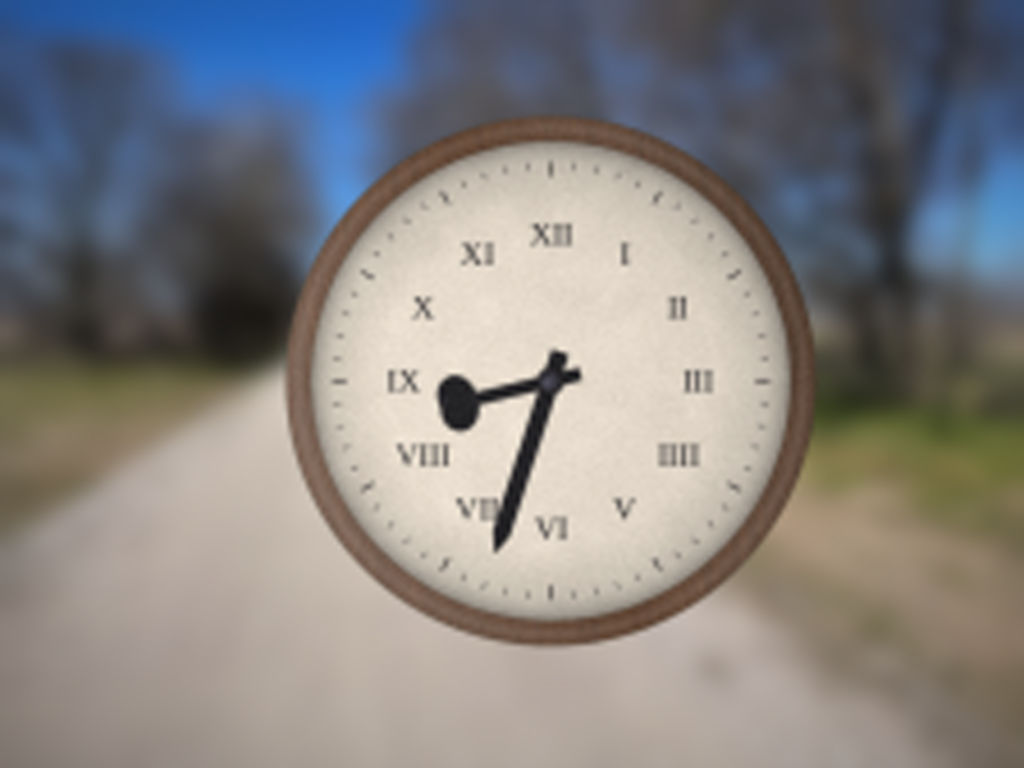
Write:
8,33
